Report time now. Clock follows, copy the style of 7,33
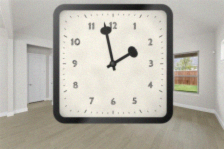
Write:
1,58
